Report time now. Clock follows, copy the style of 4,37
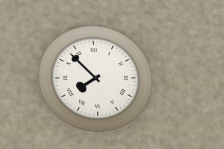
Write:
7,53
